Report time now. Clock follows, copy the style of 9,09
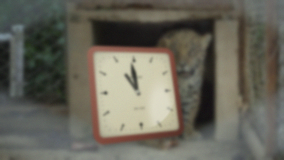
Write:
10,59
